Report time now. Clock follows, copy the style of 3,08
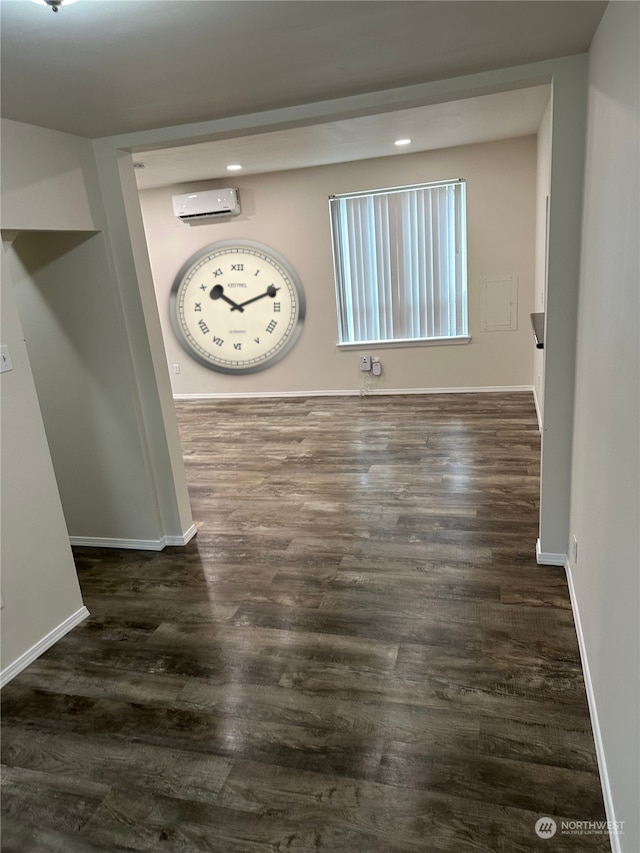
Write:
10,11
